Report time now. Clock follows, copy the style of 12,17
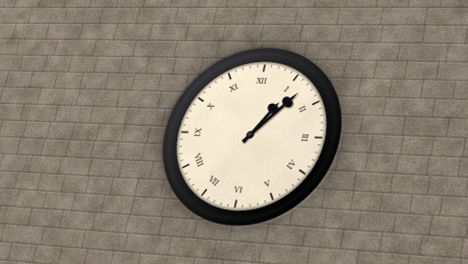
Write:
1,07
